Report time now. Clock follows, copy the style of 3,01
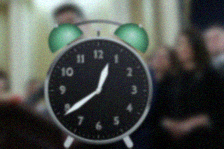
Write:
12,39
